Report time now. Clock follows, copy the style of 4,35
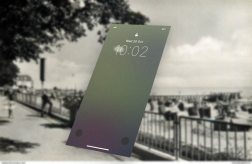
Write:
10,02
